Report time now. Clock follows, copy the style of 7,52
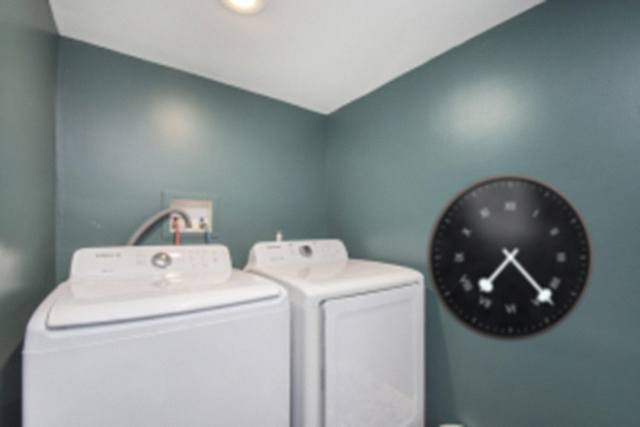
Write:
7,23
